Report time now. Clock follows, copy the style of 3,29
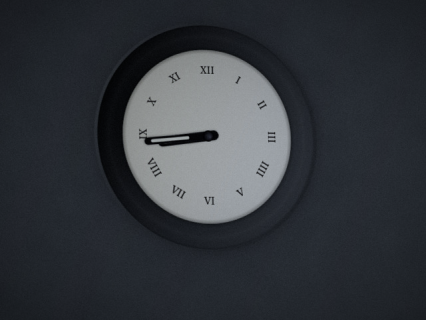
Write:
8,44
